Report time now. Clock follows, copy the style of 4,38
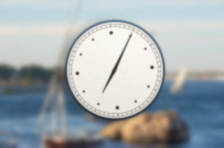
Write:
7,05
